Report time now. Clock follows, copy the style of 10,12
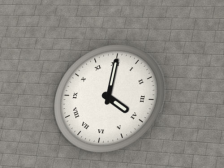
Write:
4,00
